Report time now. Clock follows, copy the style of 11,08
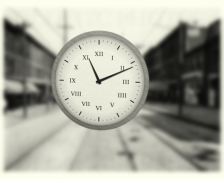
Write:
11,11
